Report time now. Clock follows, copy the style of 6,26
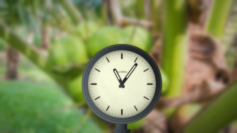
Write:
11,06
